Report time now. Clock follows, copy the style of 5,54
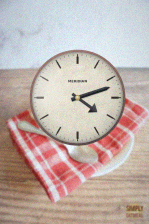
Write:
4,12
